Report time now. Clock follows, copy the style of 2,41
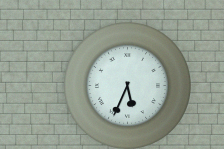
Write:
5,34
